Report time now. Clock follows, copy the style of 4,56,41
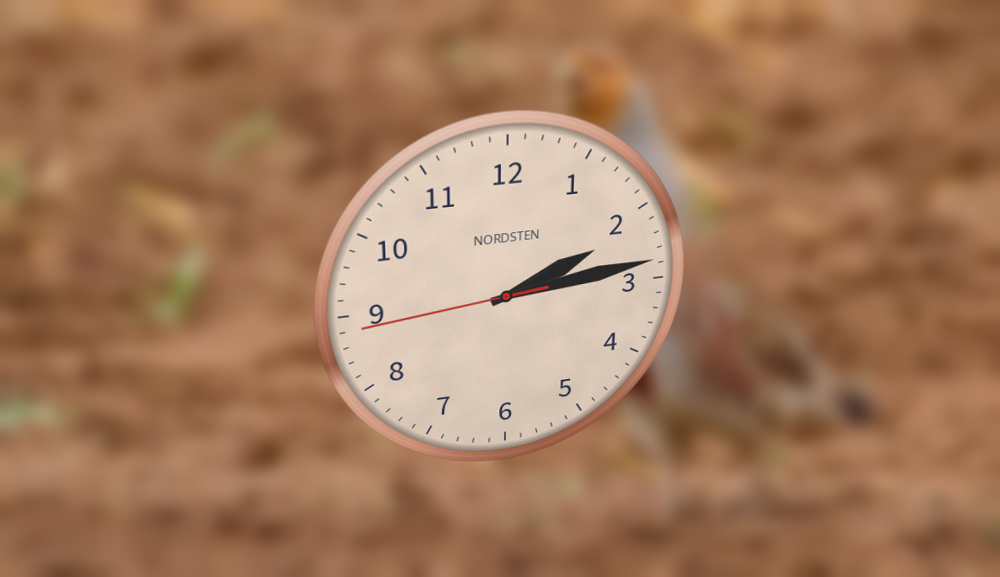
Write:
2,13,44
